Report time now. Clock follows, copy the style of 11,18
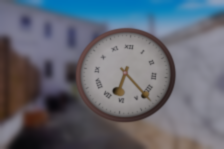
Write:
6,22
